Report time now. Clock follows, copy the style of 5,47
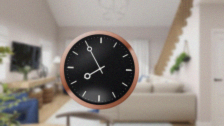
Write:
7,55
